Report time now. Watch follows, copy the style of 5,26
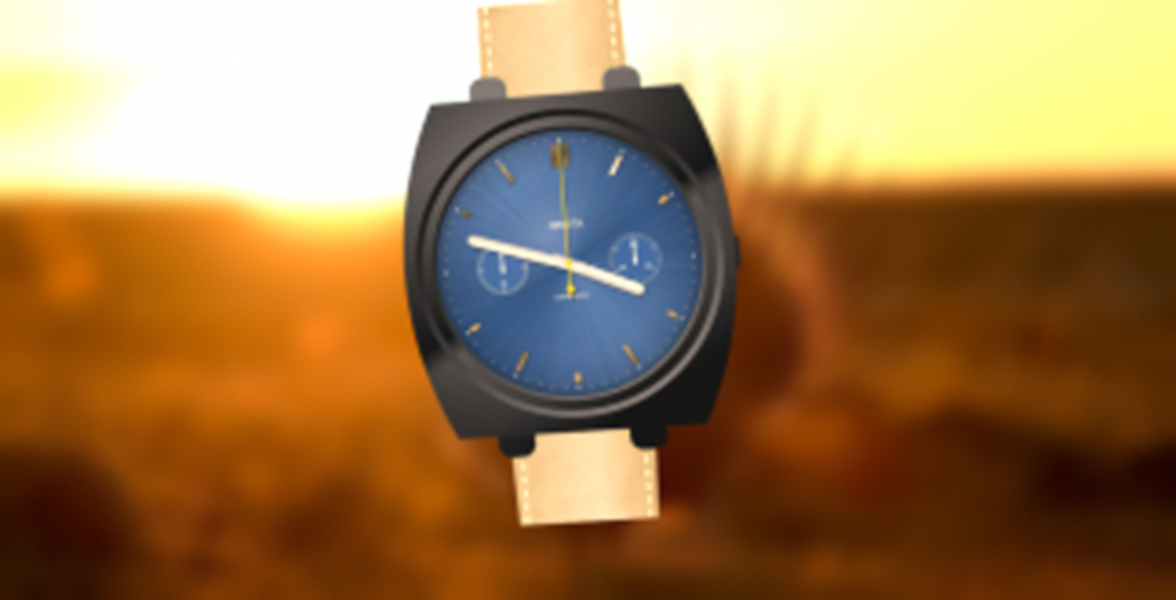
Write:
3,48
